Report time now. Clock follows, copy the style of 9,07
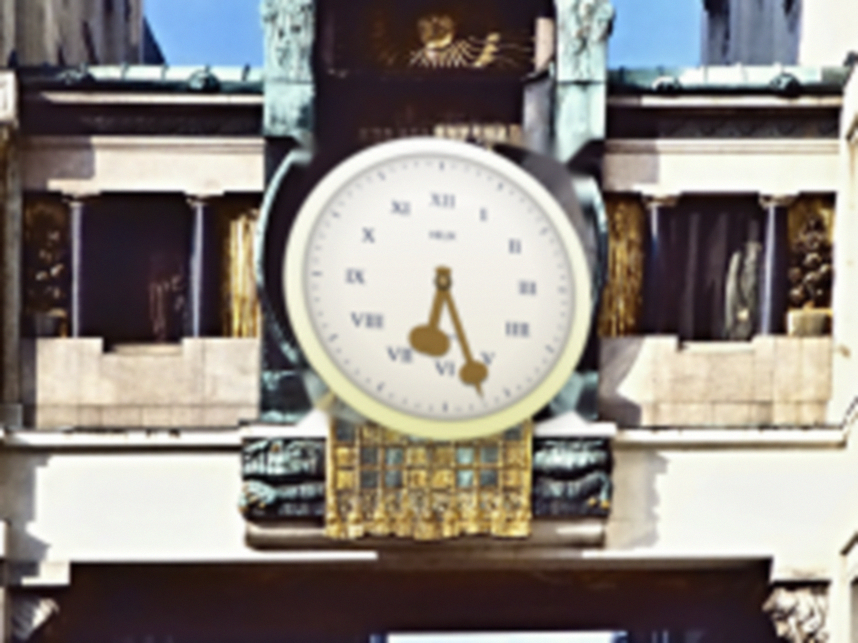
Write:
6,27
